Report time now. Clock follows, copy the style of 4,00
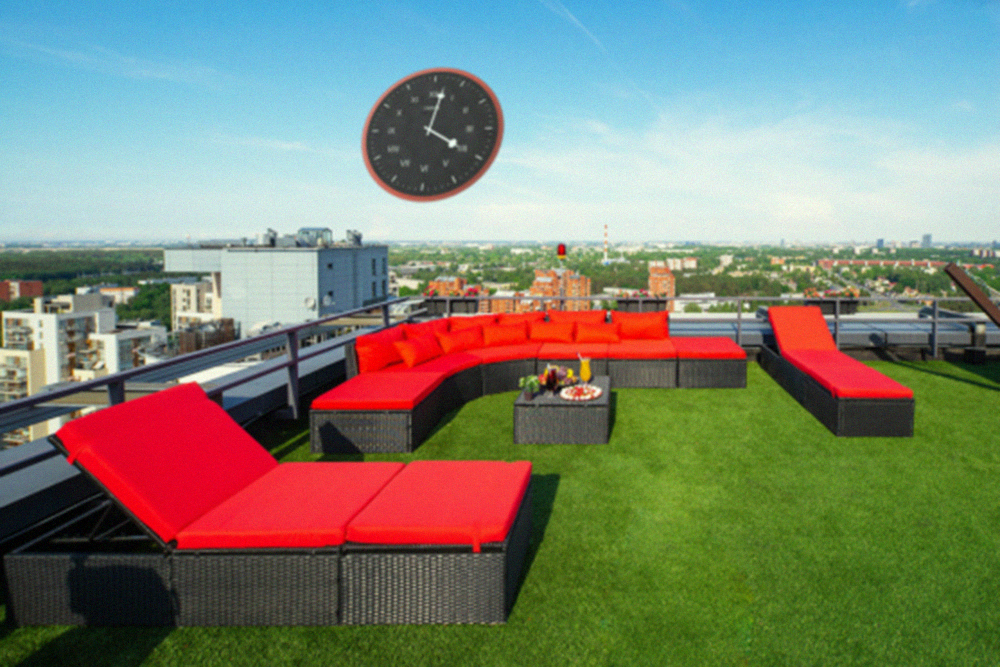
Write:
4,02
